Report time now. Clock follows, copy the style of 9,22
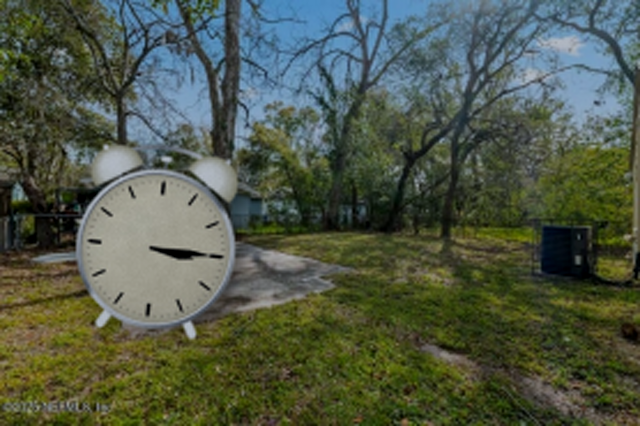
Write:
3,15
